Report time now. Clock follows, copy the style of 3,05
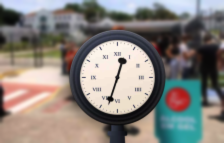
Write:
12,33
